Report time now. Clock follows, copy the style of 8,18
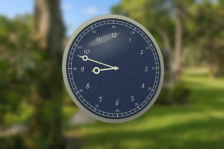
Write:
8,48
